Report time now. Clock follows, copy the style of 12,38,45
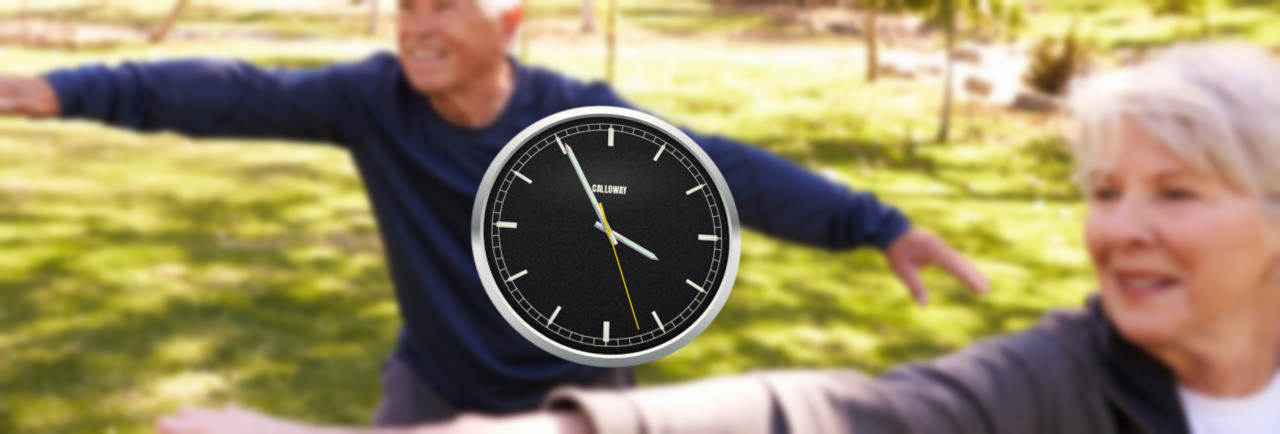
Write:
3,55,27
